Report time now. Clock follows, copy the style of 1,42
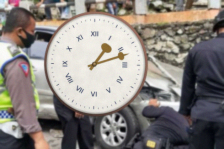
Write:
1,12
